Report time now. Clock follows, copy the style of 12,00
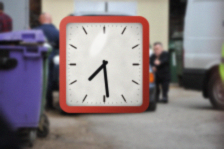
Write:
7,29
